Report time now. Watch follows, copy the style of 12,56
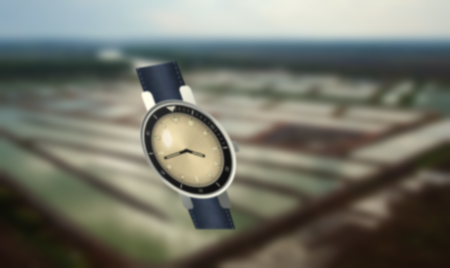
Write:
3,43
